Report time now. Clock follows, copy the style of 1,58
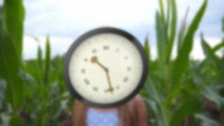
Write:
10,28
